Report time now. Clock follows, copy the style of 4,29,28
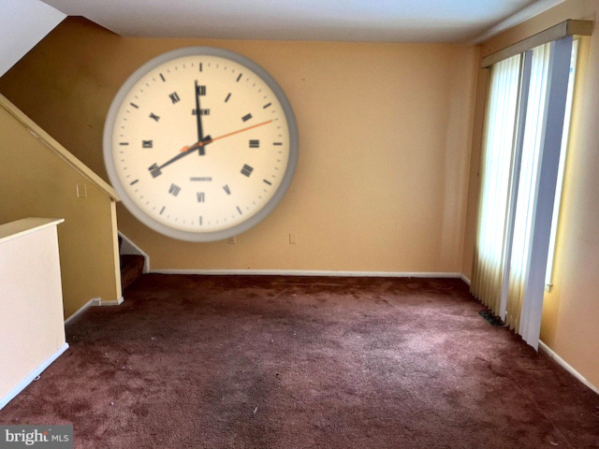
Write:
7,59,12
